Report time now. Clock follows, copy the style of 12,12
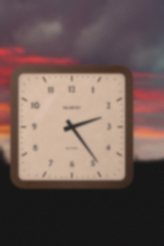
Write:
2,24
